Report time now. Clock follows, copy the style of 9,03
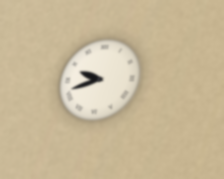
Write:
9,42
